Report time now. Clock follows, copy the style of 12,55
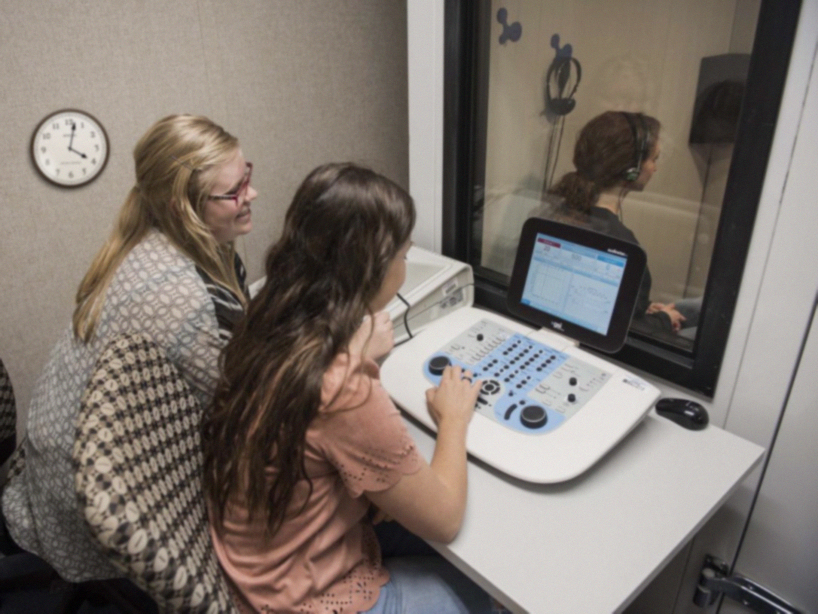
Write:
4,02
